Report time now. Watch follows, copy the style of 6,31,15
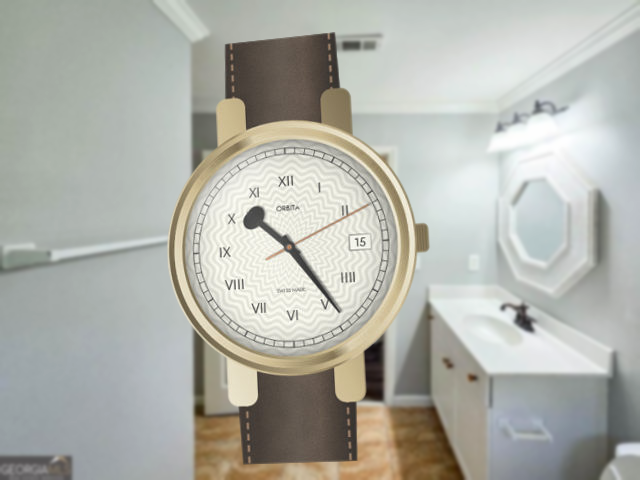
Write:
10,24,11
